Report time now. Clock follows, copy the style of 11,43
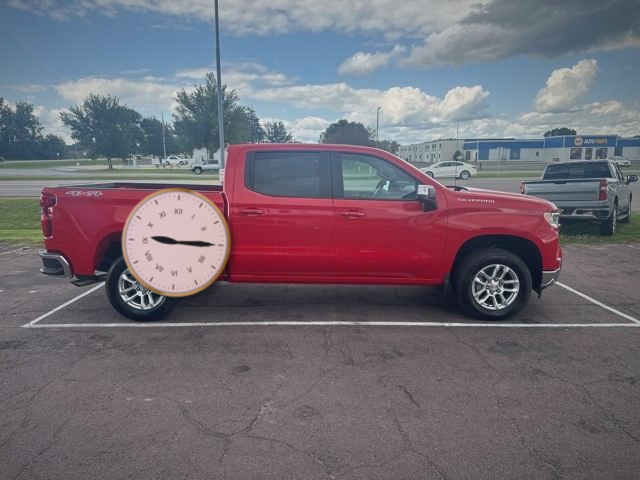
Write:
9,15
